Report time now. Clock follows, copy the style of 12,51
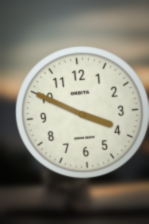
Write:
3,50
